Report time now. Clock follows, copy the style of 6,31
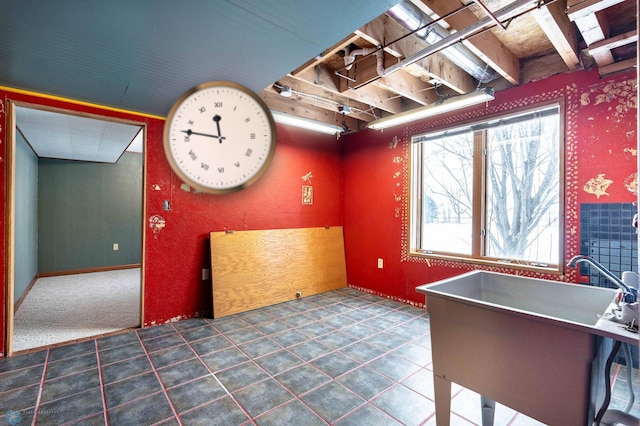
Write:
11,47
